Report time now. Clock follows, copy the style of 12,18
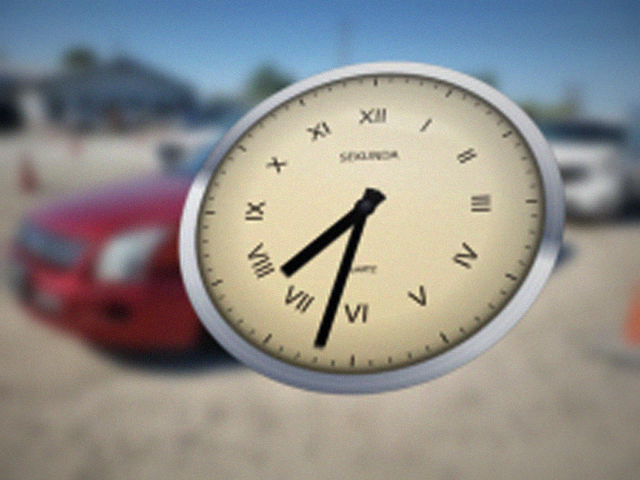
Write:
7,32
